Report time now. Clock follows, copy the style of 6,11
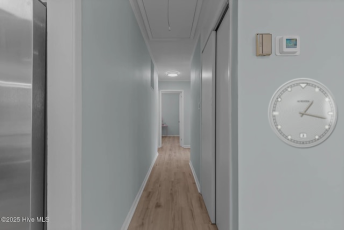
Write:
1,17
